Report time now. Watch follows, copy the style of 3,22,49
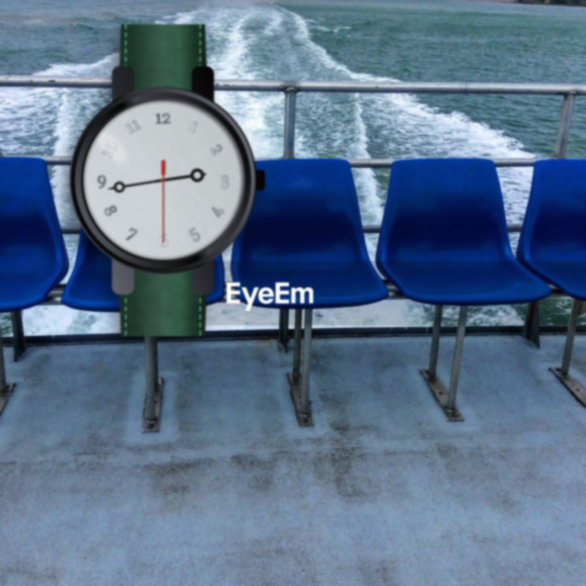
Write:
2,43,30
